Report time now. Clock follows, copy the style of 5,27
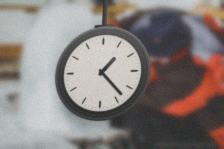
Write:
1,23
